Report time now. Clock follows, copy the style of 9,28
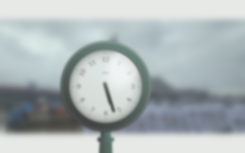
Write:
5,27
